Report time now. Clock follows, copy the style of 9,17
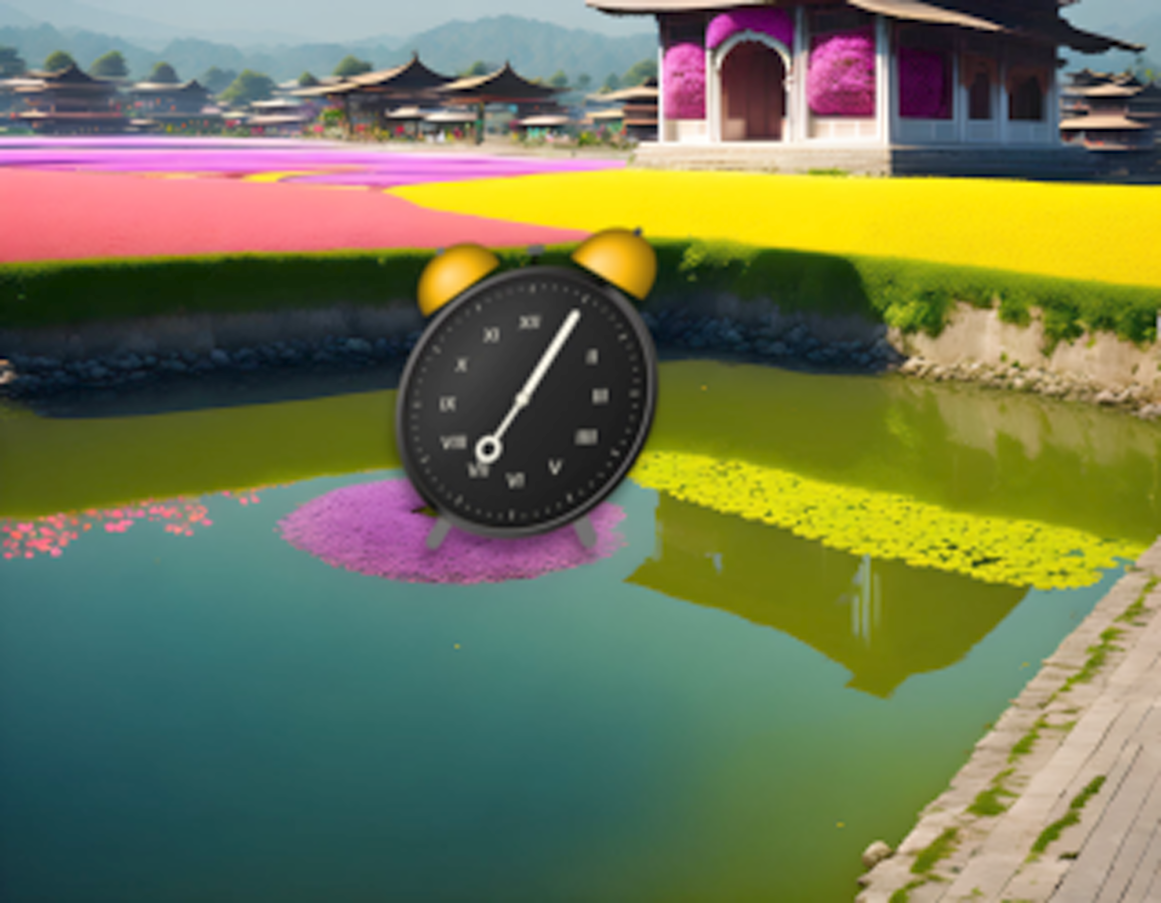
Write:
7,05
